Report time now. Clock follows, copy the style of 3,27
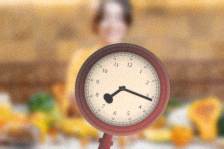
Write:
7,16
